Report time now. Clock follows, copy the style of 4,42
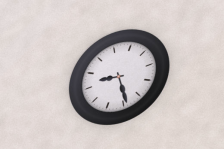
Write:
8,24
